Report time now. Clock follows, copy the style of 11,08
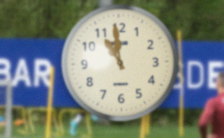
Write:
10,59
